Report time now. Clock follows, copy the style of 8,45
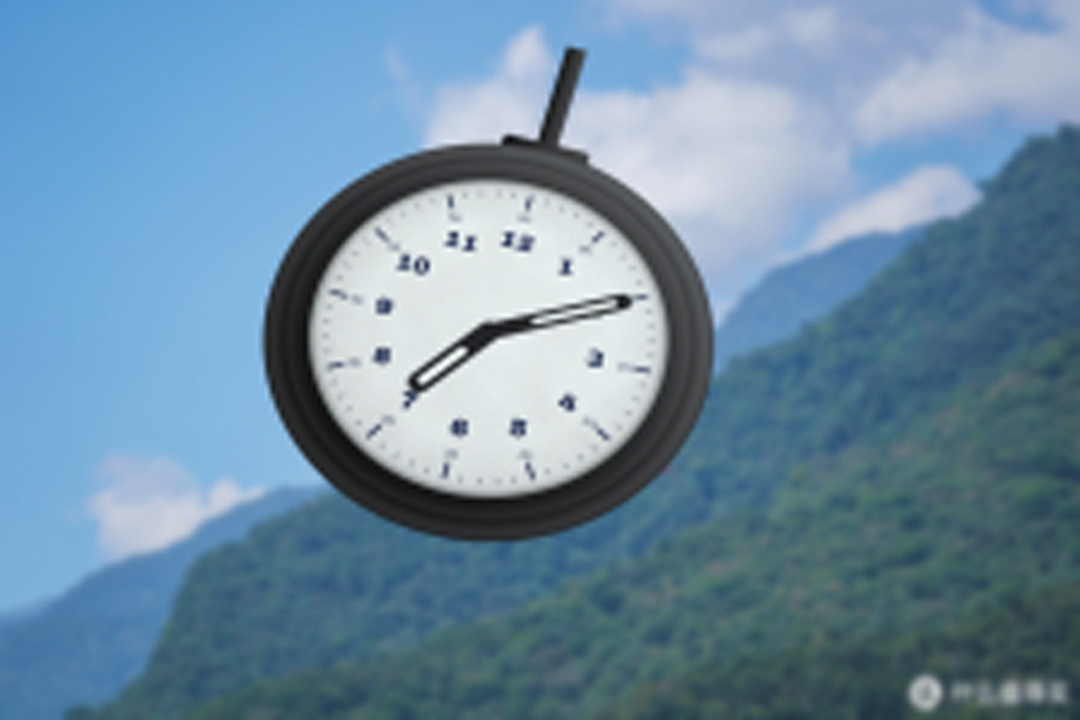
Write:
7,10
